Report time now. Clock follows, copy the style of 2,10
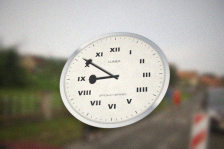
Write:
8,51
